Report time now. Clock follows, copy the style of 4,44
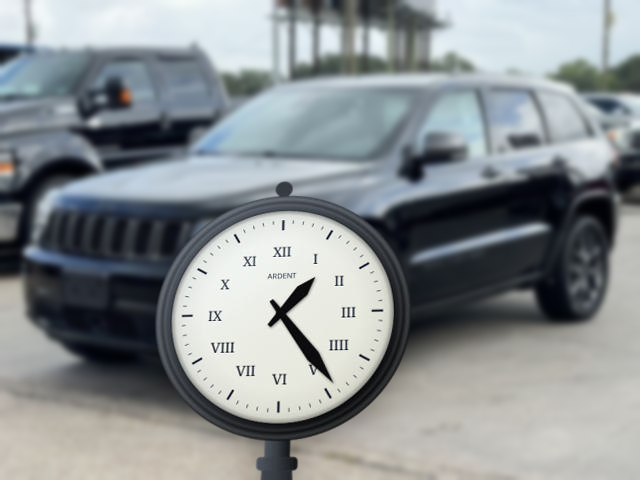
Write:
1,24
